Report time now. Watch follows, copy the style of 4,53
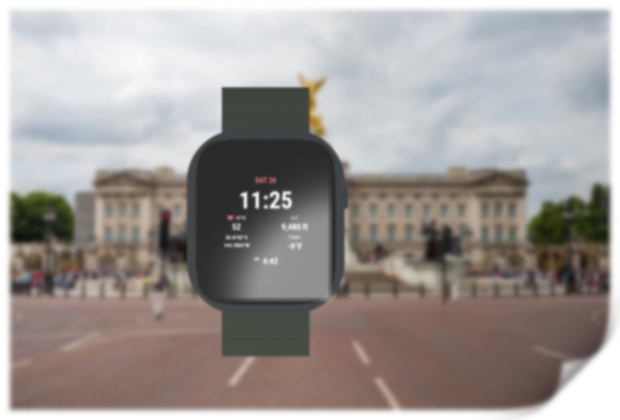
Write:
11,25
